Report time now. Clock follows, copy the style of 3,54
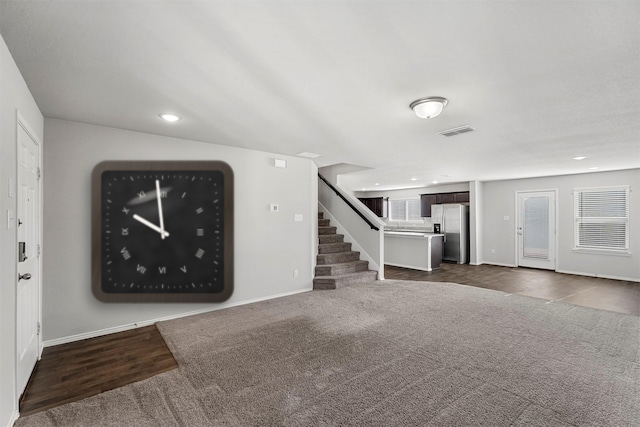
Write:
9,59
